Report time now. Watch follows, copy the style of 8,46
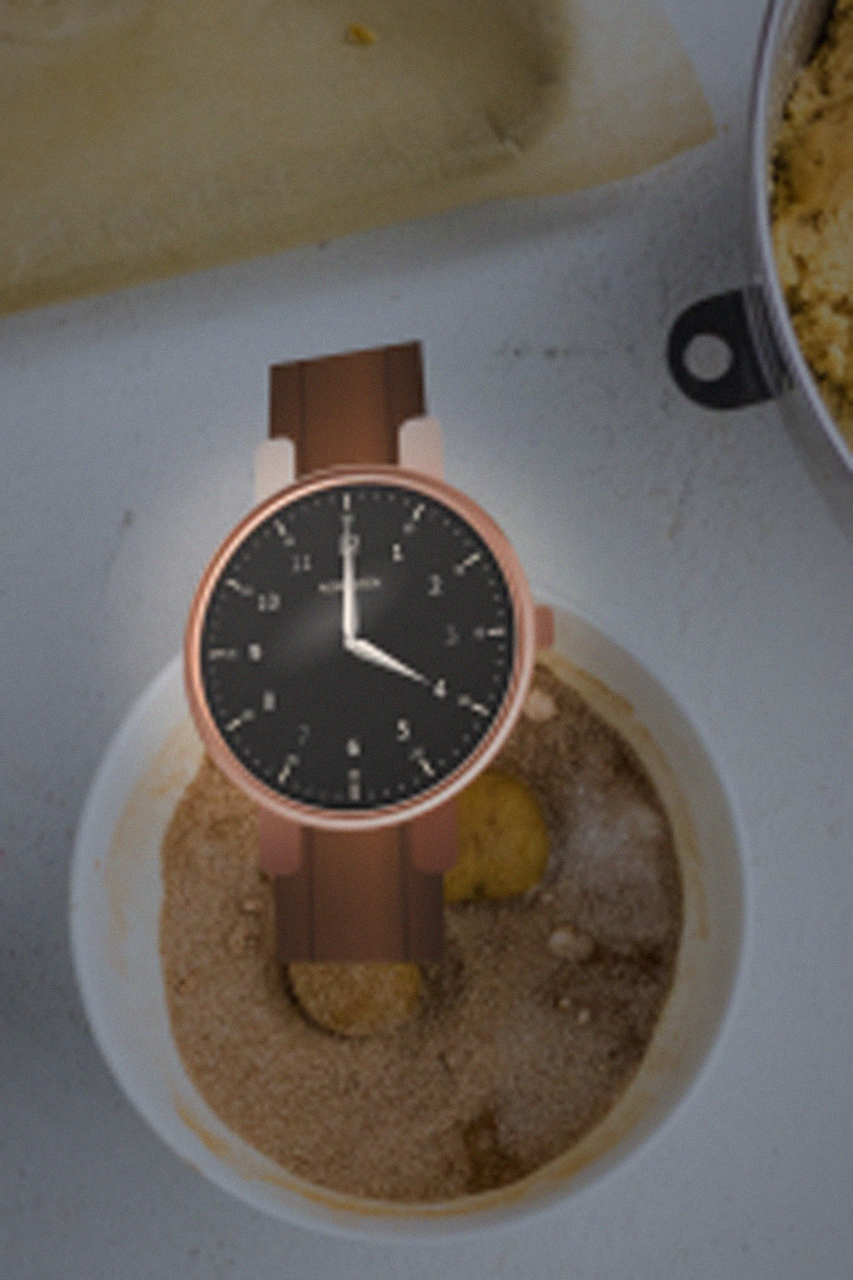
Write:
4,00
